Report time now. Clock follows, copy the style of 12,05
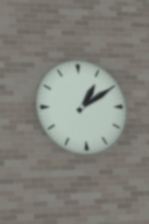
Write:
1,10
